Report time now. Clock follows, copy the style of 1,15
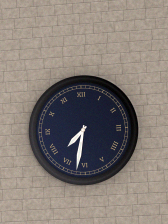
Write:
7,32
